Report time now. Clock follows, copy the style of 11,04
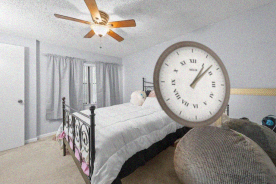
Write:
1,08
